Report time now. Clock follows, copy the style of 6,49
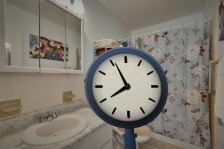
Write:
7,56
